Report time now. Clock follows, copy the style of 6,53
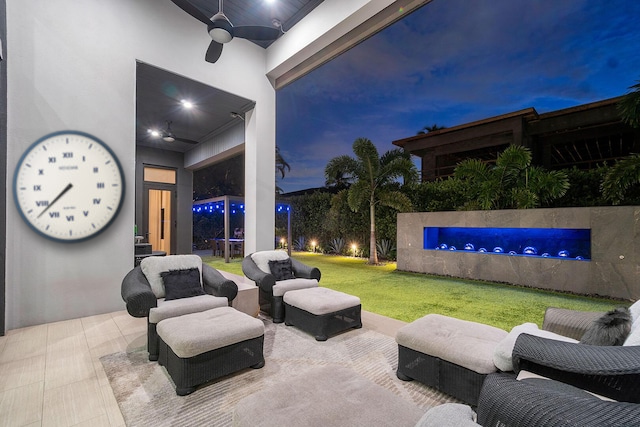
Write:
7,38
